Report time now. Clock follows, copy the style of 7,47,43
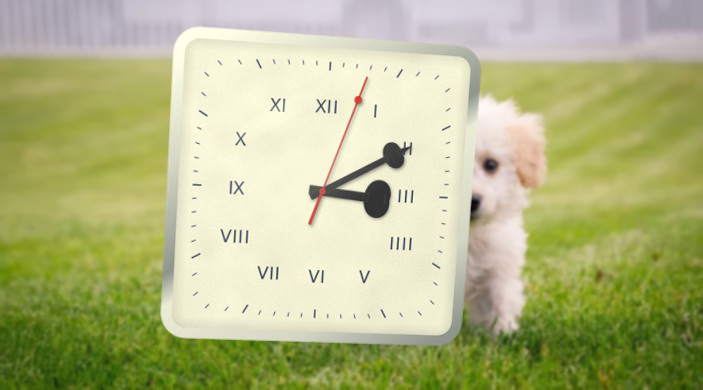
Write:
3,10,03
